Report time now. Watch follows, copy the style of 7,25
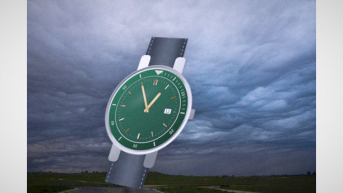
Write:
12,55
